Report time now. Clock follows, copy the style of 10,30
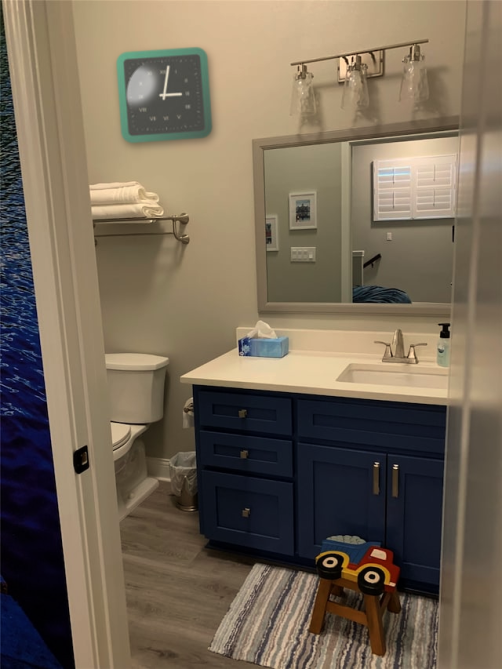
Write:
3,02
